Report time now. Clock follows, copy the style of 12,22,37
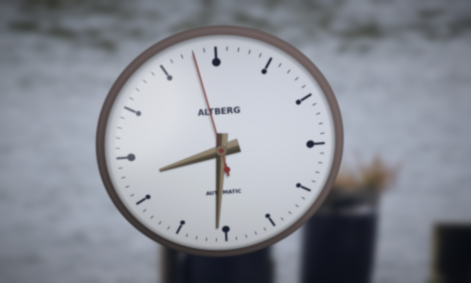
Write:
8,30,58
